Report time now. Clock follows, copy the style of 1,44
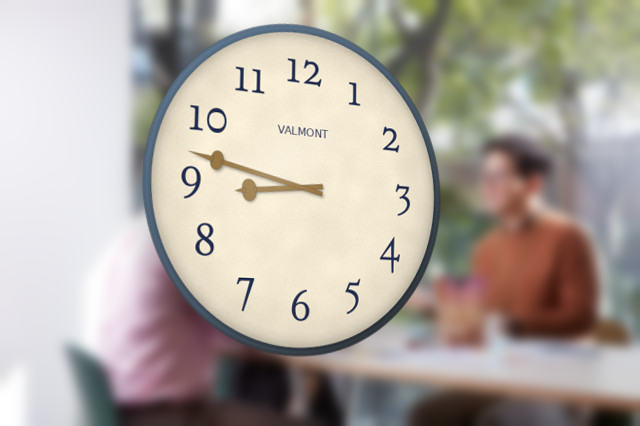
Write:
8,47
